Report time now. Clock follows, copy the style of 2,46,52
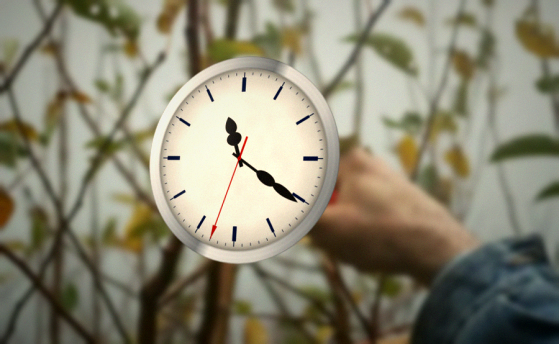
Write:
11,20,33
